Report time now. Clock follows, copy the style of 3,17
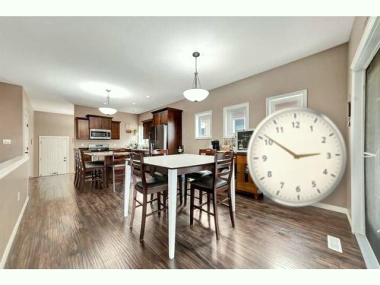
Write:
2,51
